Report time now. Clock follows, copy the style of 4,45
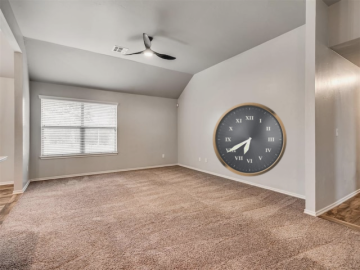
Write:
6,40
